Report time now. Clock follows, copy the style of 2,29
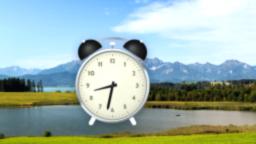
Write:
8,32
